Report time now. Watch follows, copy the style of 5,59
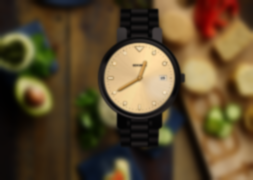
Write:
12,40
